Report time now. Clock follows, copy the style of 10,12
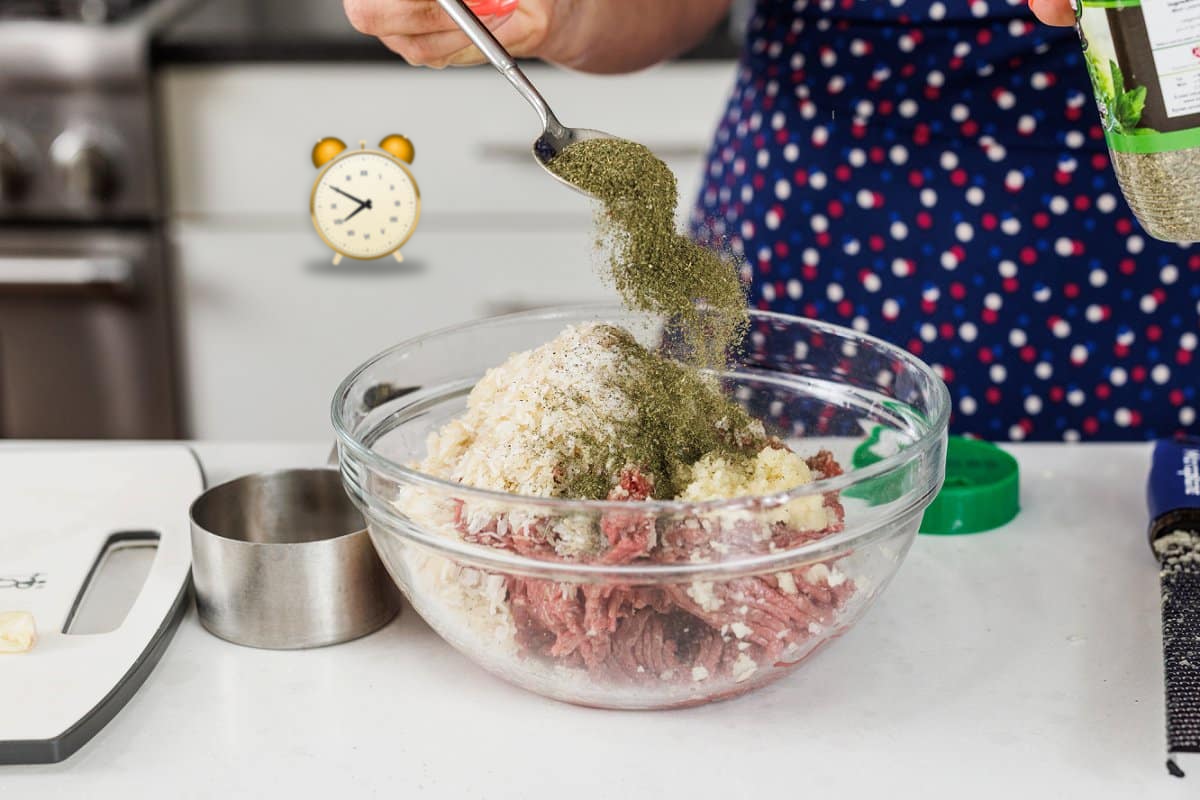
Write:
7,50
